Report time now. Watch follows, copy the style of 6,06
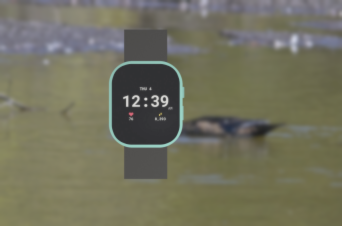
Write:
12,39
